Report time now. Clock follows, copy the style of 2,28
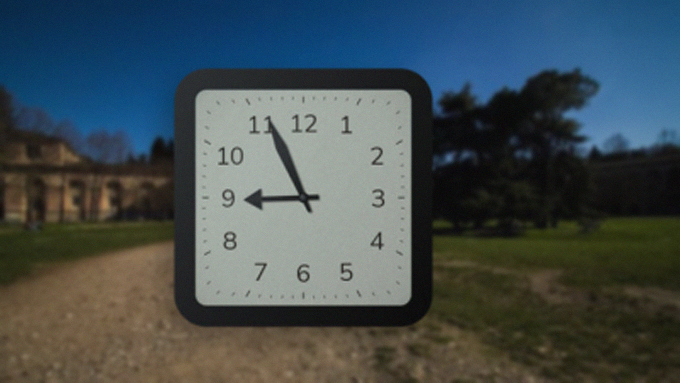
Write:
8,56
